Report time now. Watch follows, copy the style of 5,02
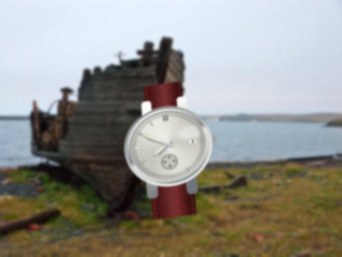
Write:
7,50
